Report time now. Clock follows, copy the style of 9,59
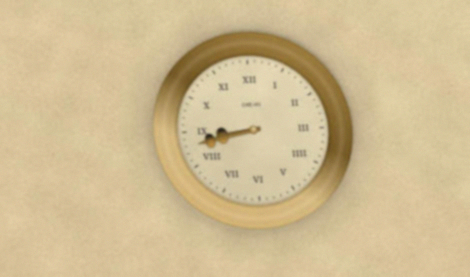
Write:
8,43
